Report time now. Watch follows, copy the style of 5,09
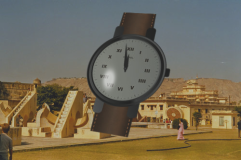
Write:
11,58
